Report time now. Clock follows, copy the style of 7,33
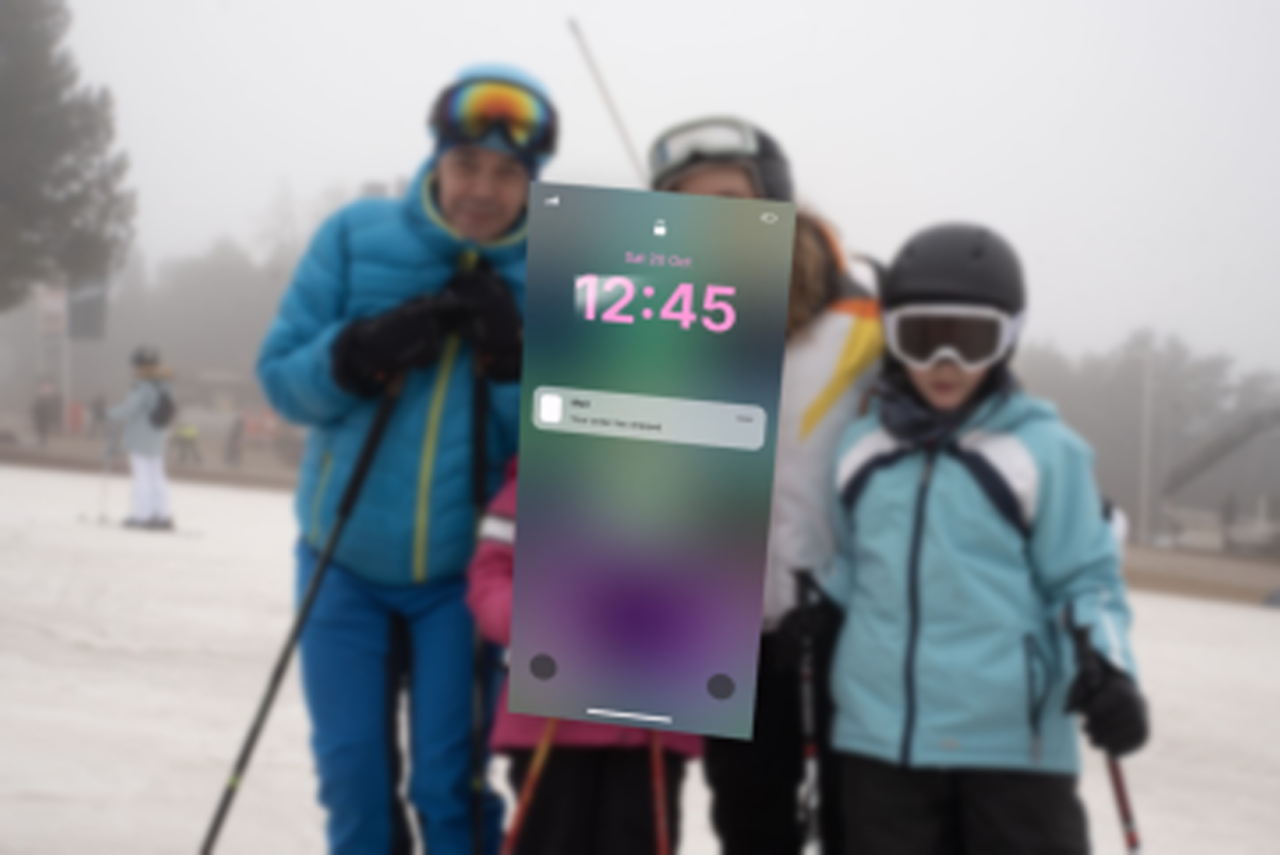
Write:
12,45
